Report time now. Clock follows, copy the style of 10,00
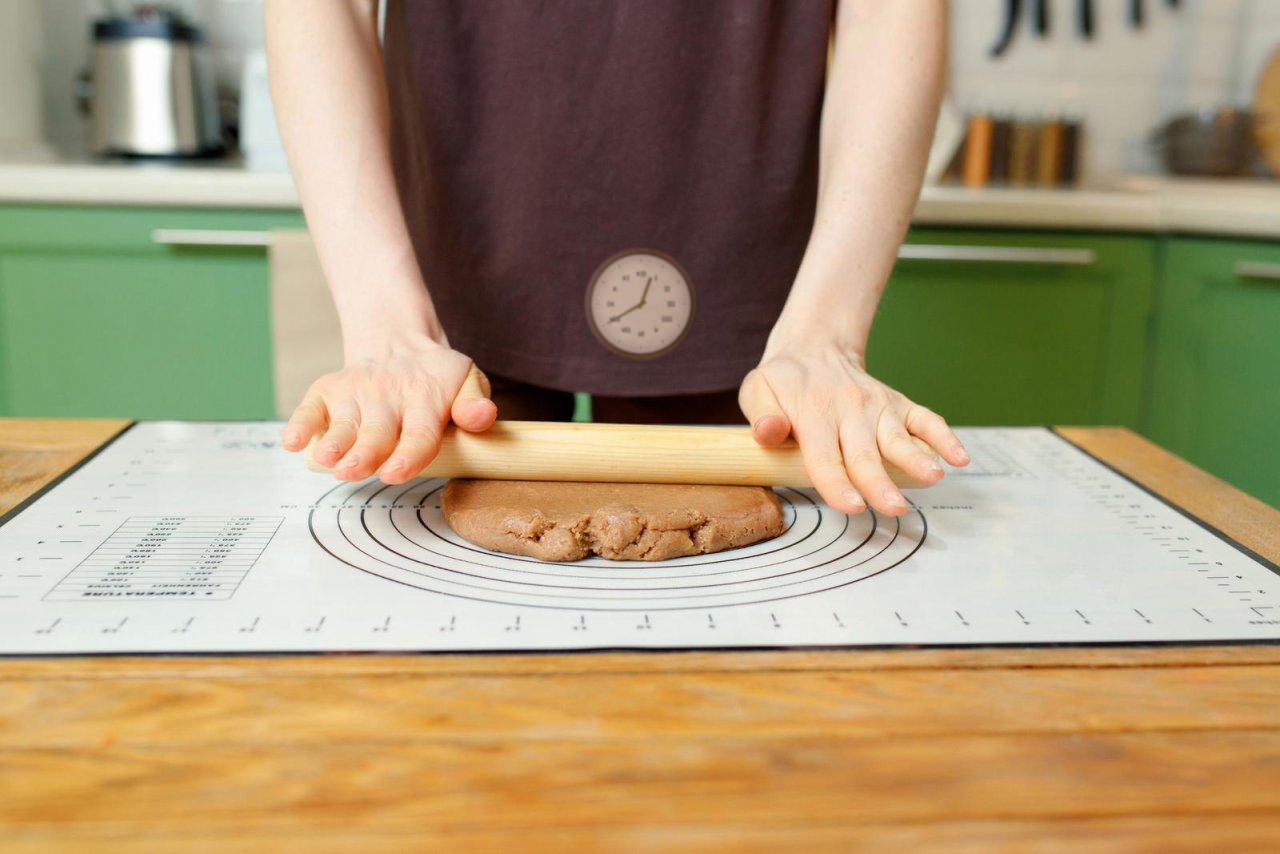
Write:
12,40
